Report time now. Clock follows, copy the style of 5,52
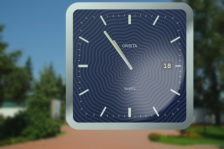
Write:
10,54
